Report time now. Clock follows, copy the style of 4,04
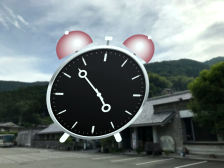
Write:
4,53
